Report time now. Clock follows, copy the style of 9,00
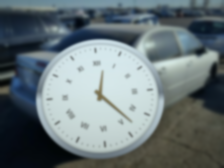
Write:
12,23
